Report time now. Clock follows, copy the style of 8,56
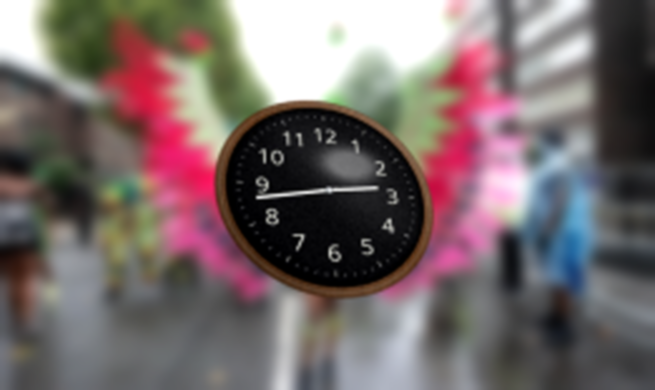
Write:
2,43
